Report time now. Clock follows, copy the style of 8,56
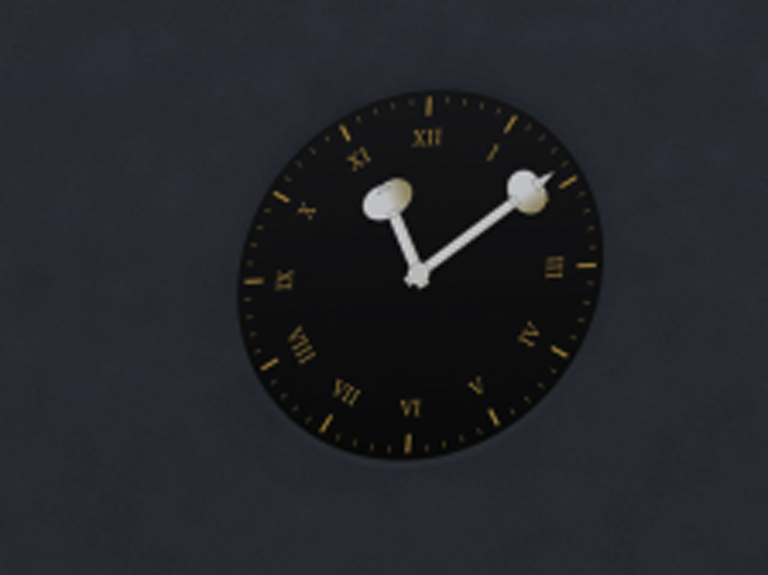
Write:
11,09
